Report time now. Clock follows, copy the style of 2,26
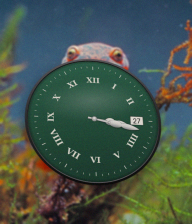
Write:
3,17
